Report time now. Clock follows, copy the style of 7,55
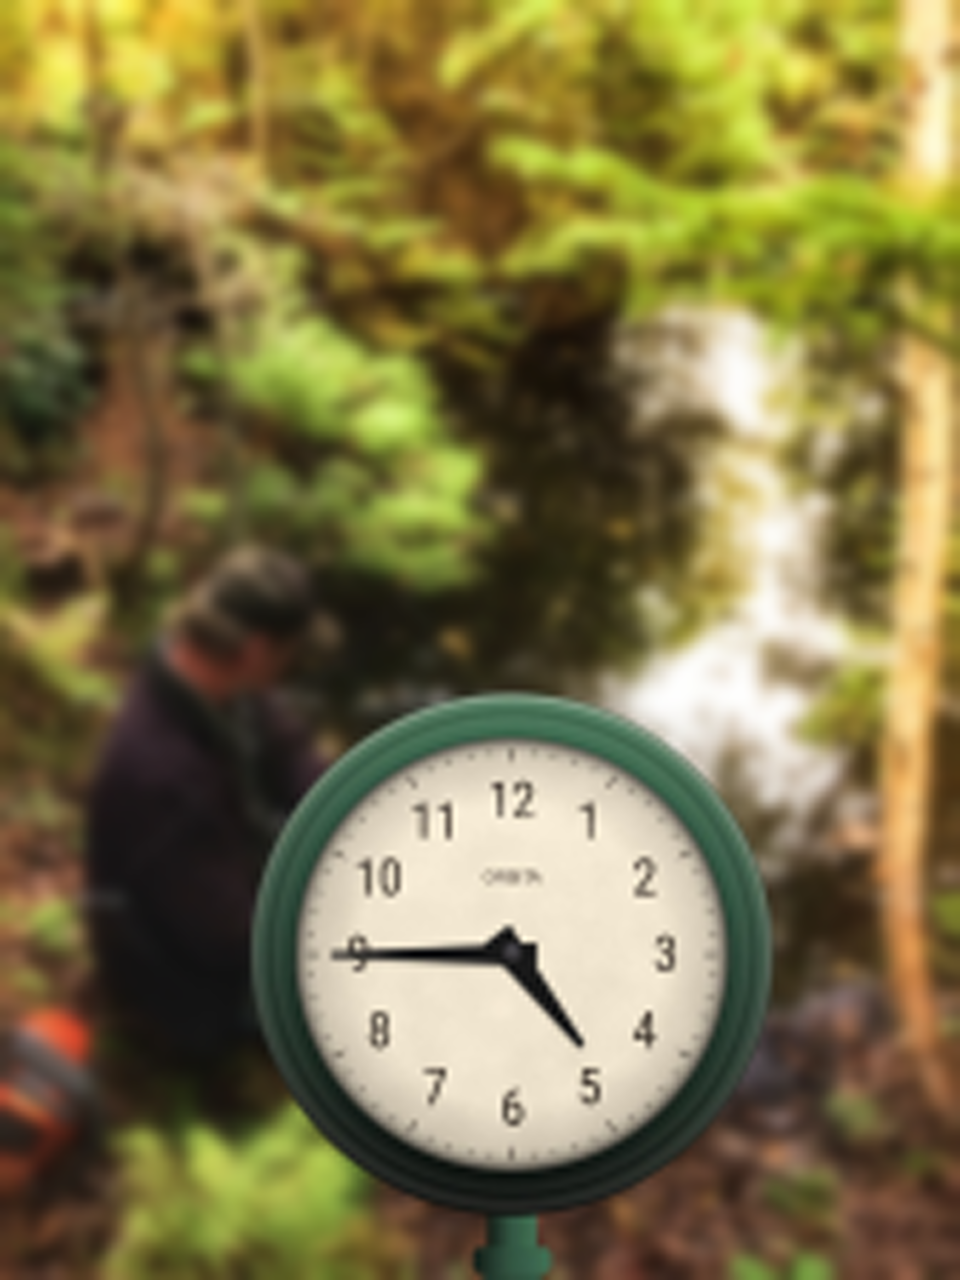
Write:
4,45
